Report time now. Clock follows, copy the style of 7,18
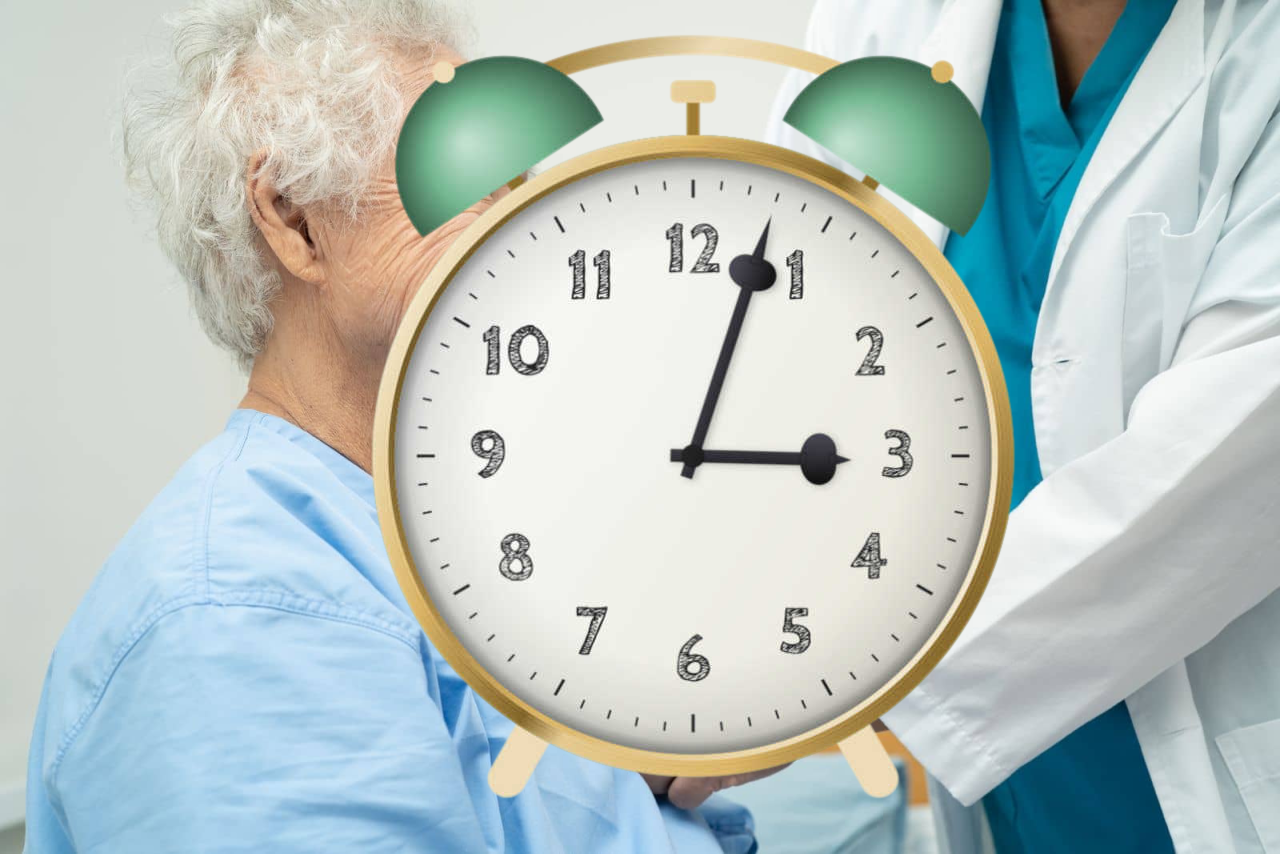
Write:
3,03
